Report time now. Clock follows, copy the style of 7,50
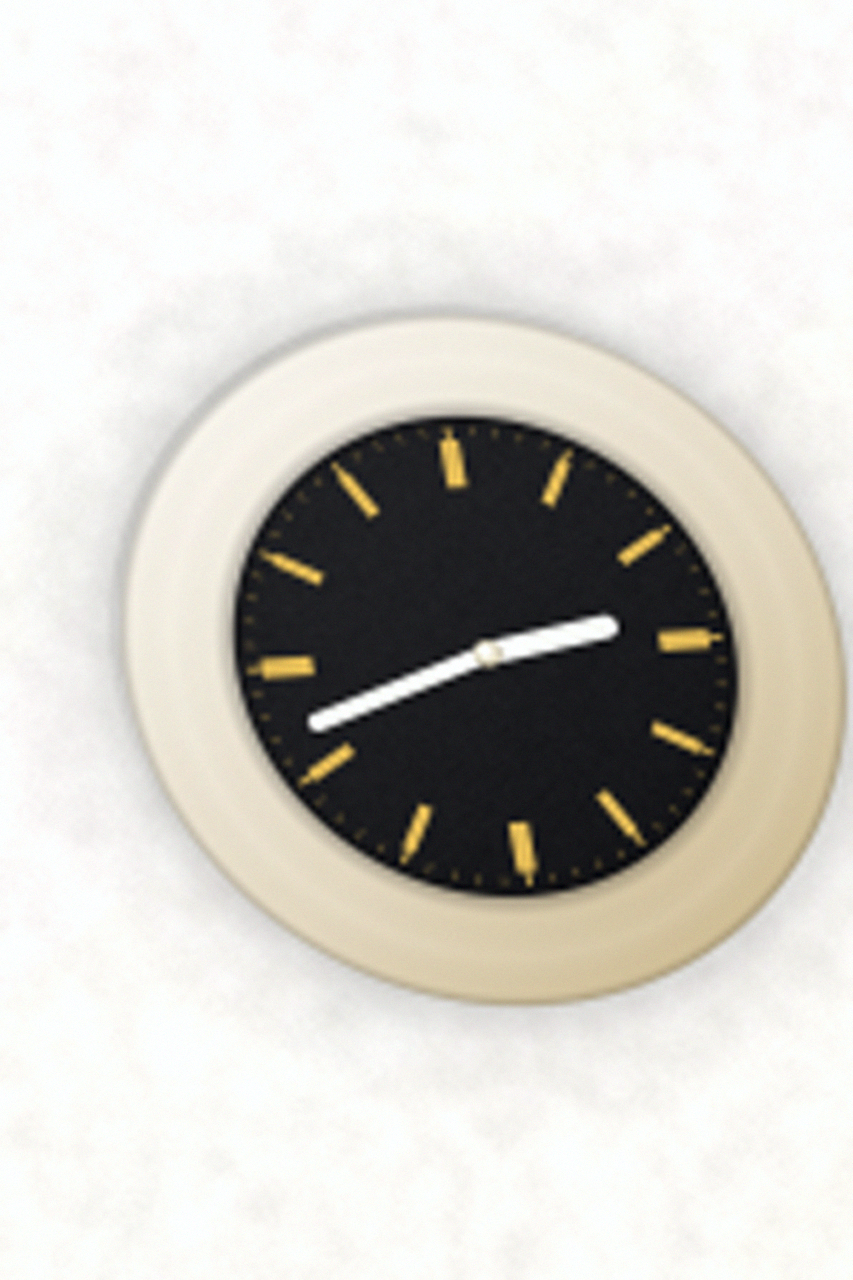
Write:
2,42
